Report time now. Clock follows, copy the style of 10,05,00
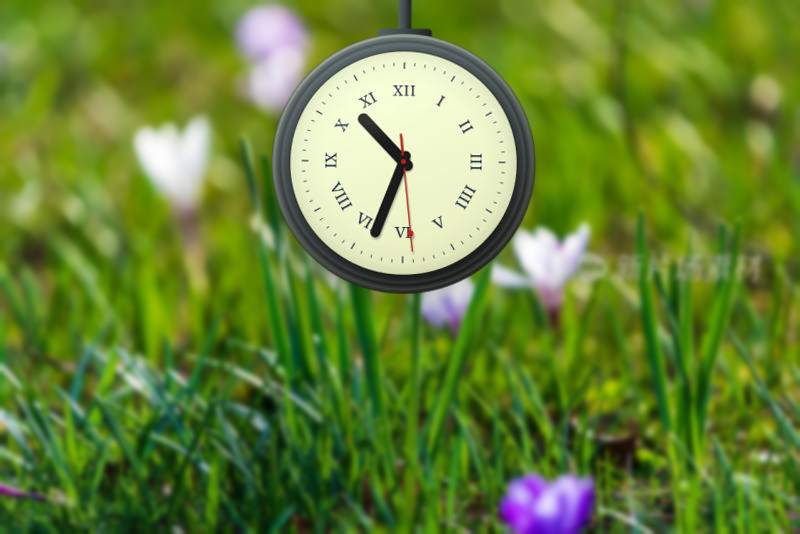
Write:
10,33,29
